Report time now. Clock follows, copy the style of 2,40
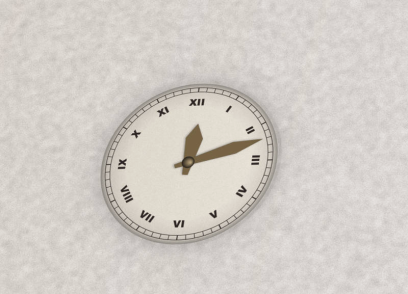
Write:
12,12
